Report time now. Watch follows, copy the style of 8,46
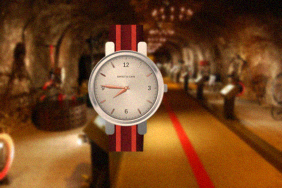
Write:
7,46
